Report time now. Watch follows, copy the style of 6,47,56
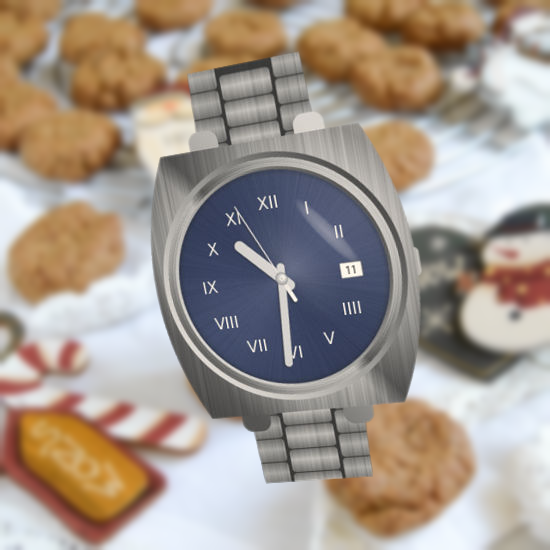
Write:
10,30,56
